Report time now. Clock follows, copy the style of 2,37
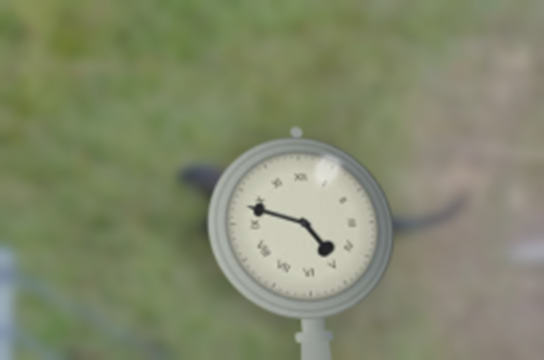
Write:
4,48
